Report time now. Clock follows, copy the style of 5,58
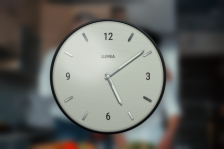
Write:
5,09
